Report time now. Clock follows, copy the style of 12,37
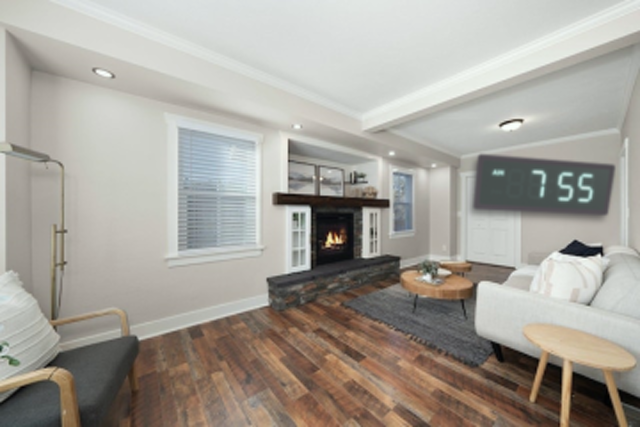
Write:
7,55
